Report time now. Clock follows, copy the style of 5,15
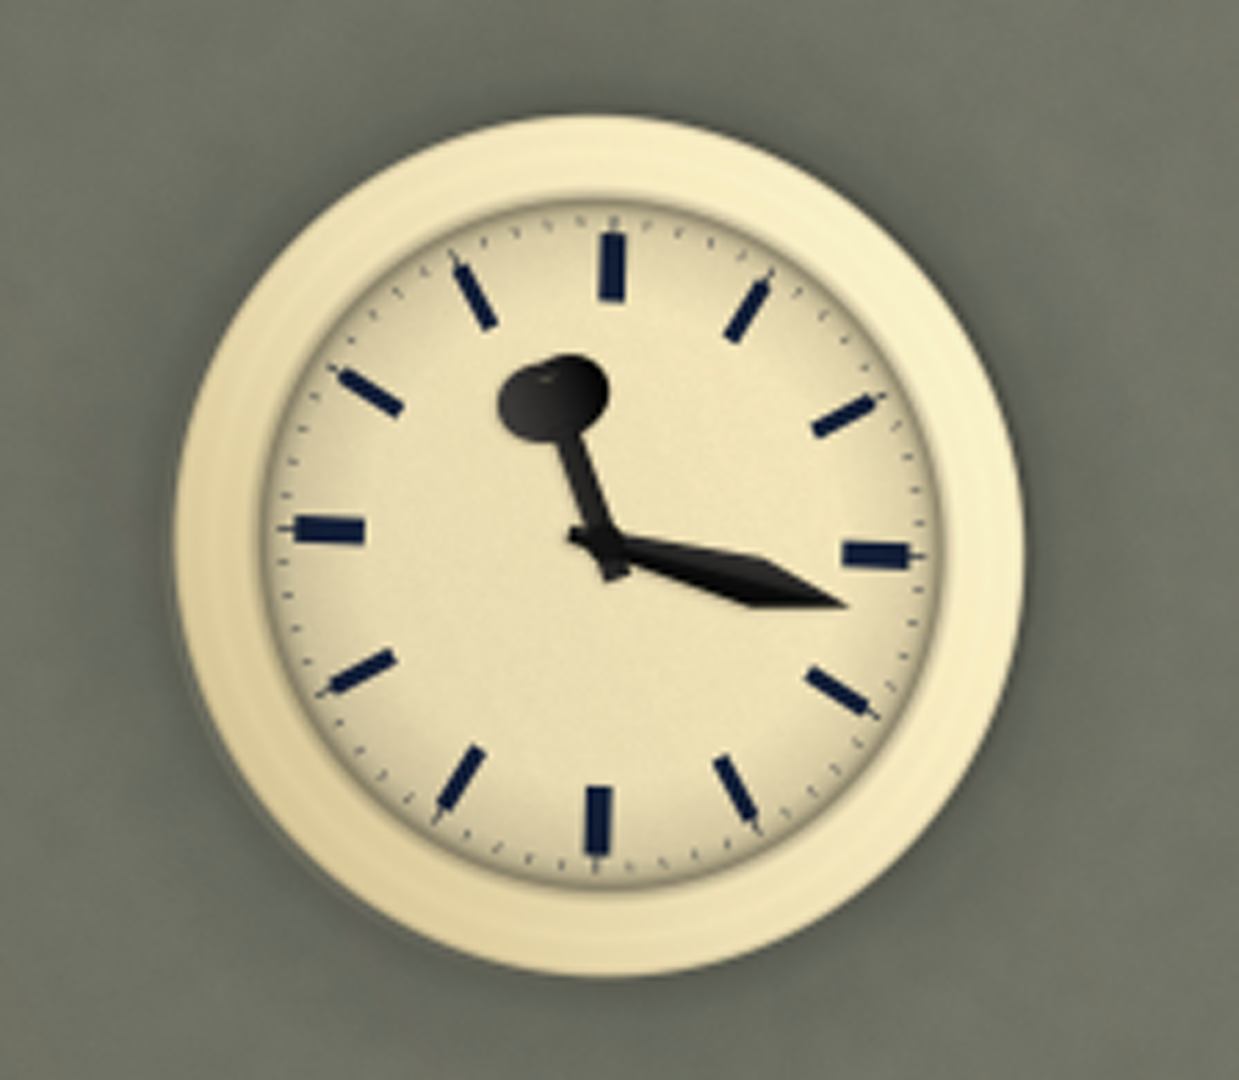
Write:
11,17
